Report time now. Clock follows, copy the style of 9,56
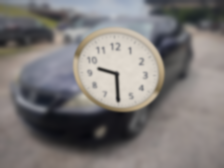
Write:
9,30
